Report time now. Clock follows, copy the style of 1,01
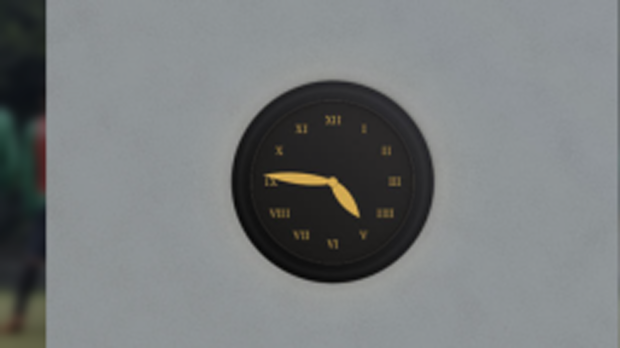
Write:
4,46
